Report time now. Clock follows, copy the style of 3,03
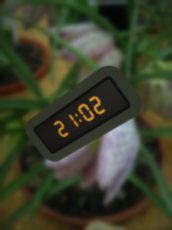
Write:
21,02
